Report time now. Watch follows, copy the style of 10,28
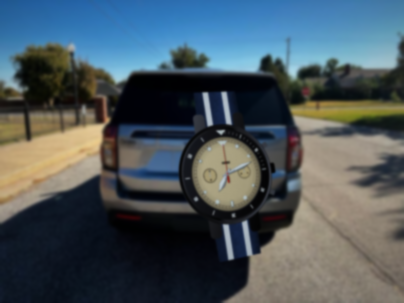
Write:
7,12
